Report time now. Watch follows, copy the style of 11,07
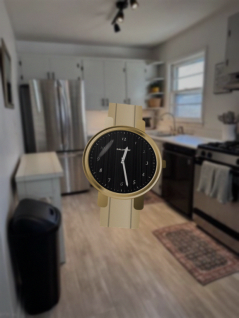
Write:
12,28
